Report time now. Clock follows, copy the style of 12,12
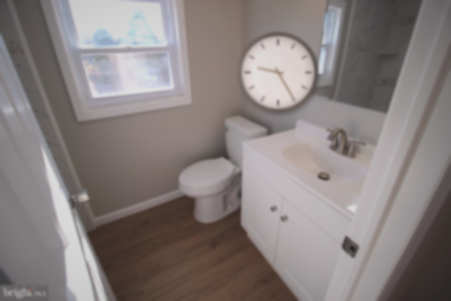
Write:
9,25
